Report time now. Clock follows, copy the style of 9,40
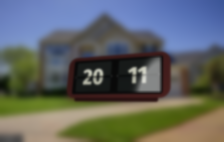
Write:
20,11
